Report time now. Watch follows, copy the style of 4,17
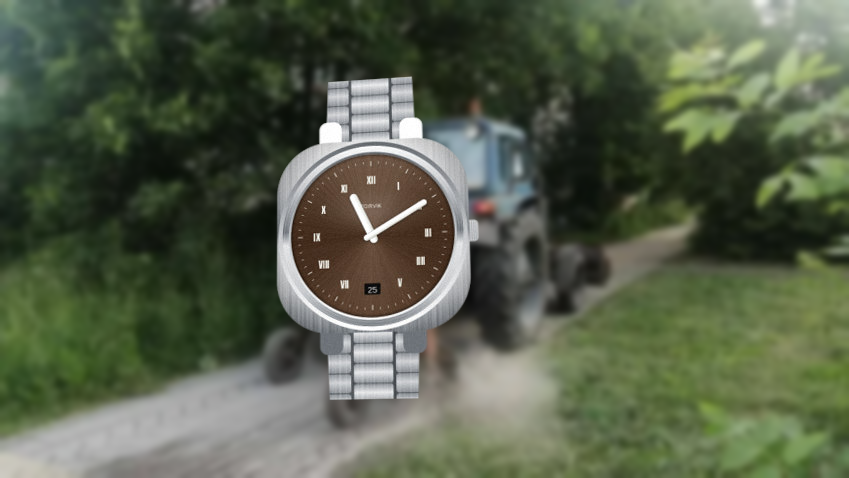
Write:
11,10
